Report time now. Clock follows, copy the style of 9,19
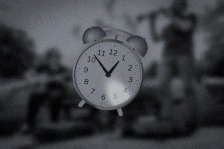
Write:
12,52
